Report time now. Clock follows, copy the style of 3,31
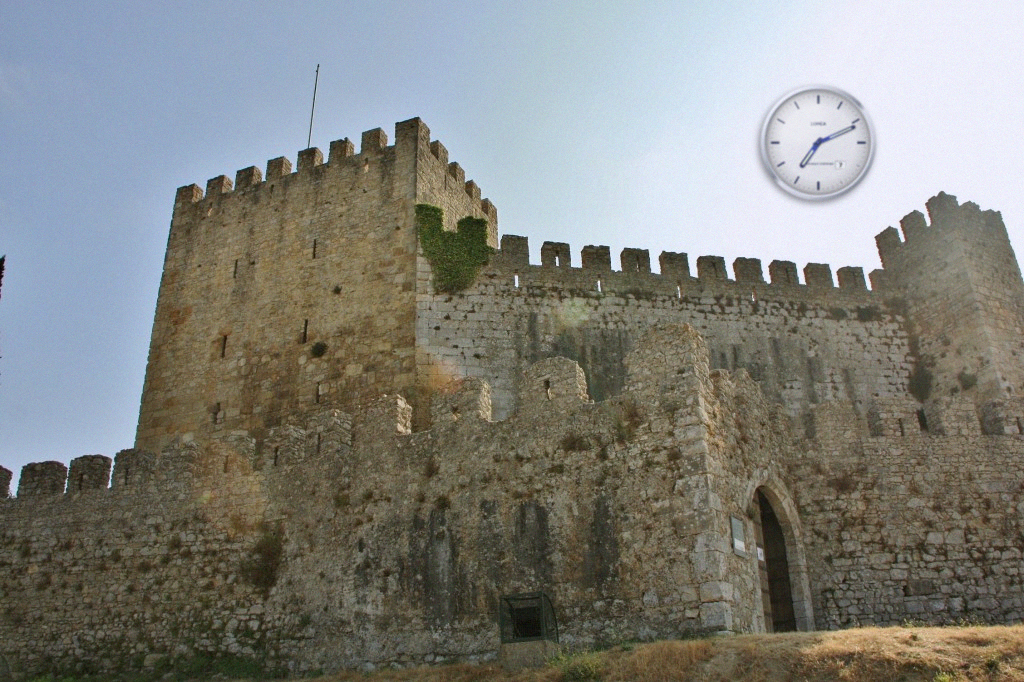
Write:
7,11
